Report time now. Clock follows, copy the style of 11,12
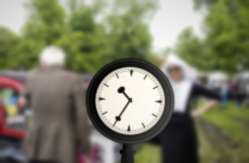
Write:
10,35
